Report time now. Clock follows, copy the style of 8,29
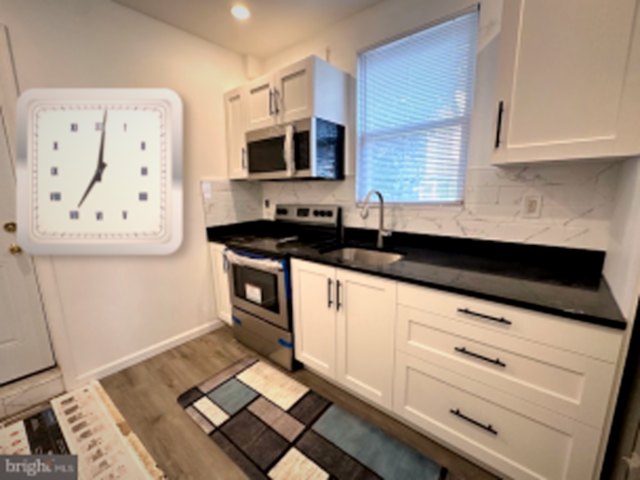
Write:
7,01
